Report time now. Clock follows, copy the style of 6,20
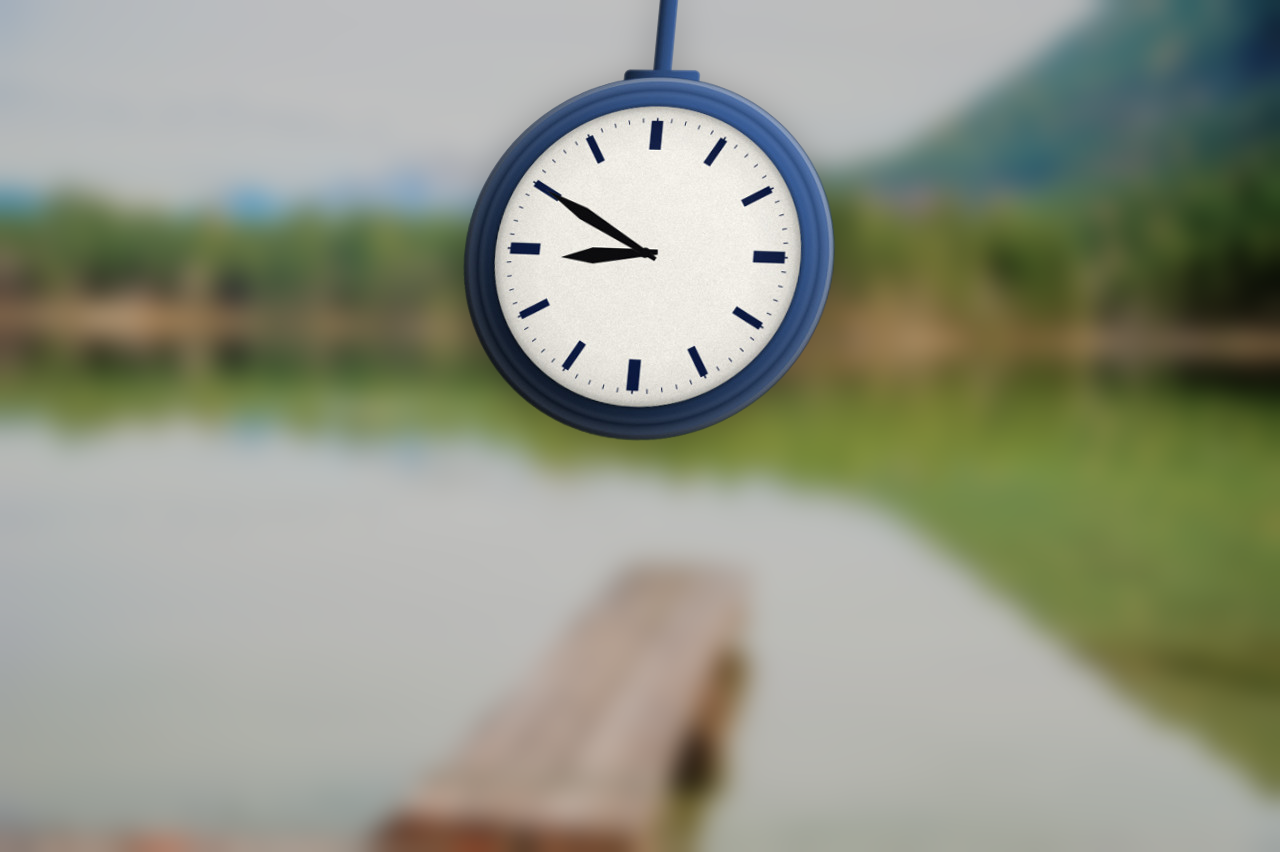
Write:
8,50
